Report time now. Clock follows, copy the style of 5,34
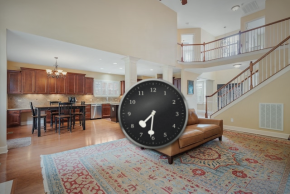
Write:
7,31
